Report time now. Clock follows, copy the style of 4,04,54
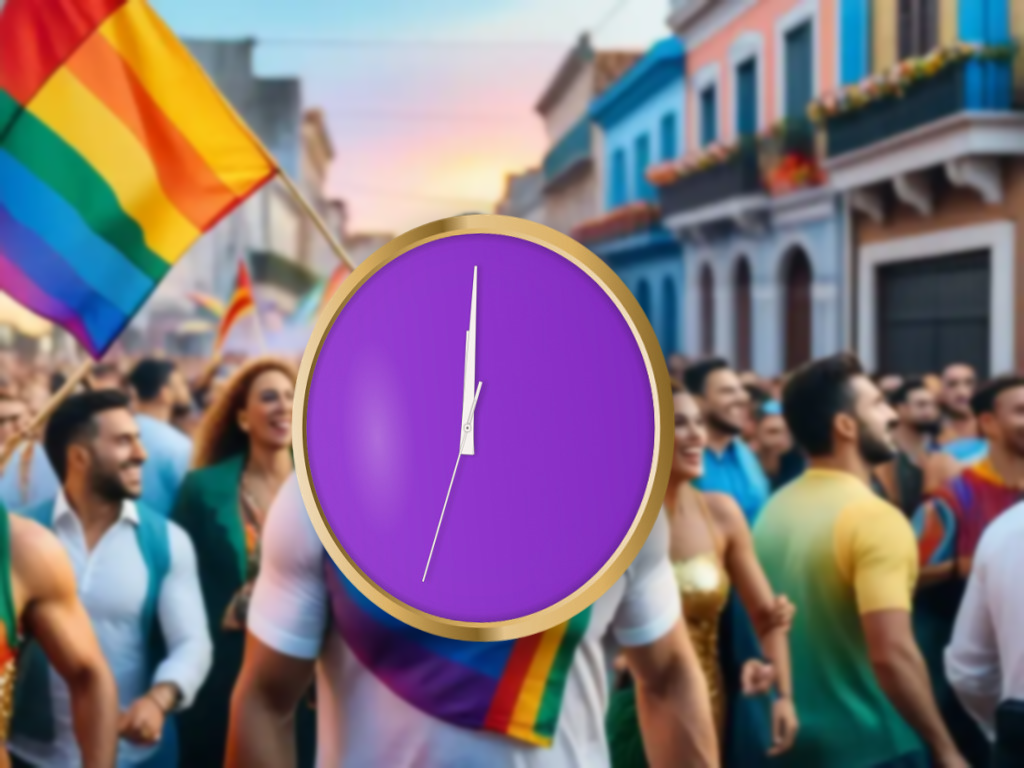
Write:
12,00,33
